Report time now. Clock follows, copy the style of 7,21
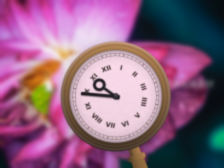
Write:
10,49
